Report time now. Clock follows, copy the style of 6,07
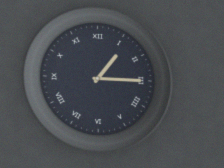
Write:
1,15
